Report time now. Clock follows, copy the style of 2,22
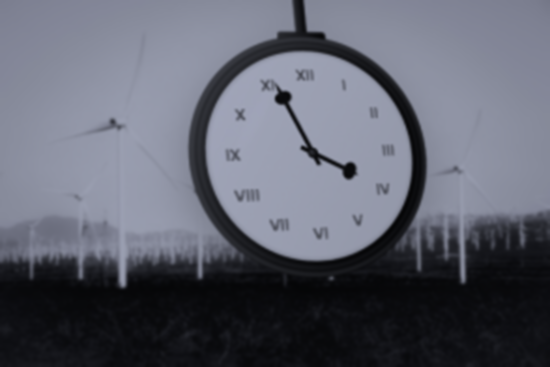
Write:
3,56
